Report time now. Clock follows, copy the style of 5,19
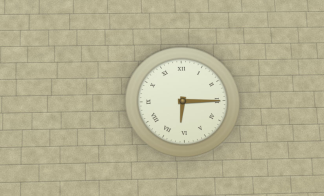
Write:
6,15
